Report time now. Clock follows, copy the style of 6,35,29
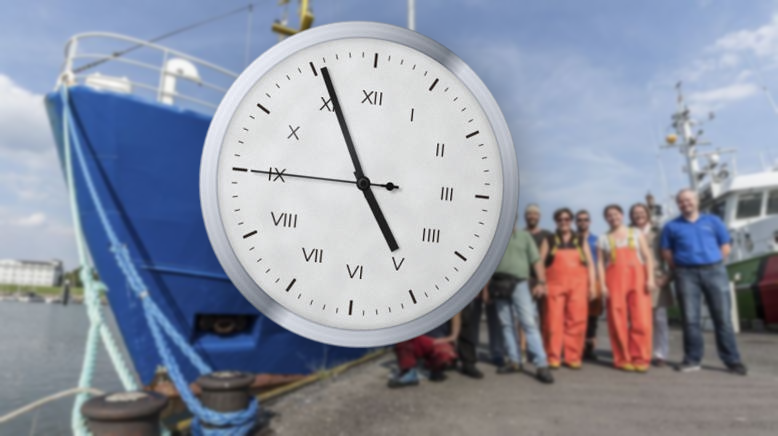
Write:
4,55,45
